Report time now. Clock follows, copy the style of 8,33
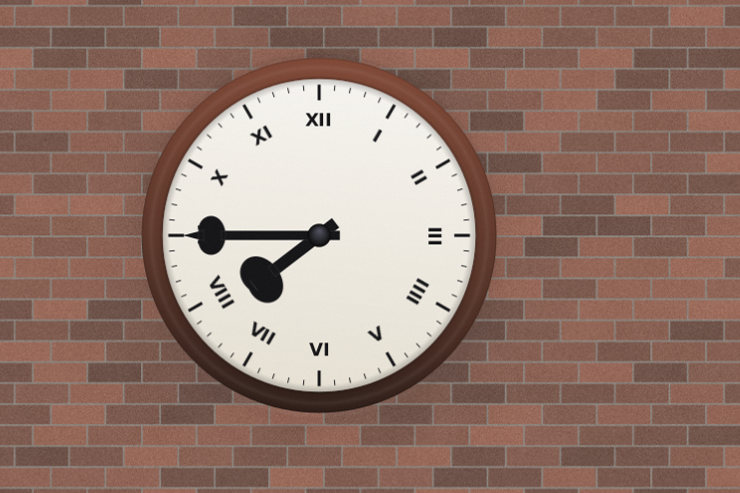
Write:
7,45
